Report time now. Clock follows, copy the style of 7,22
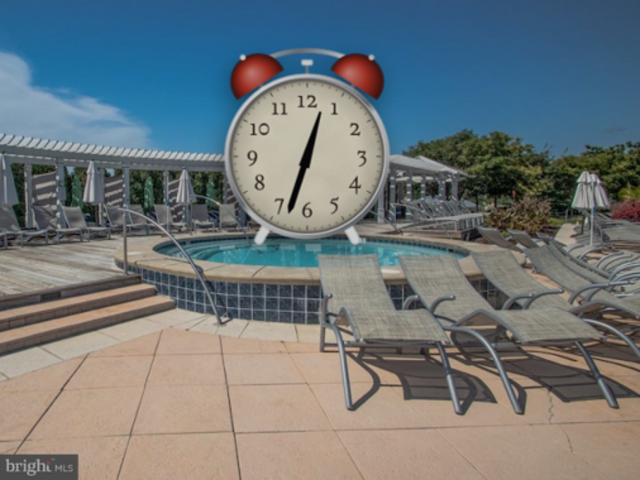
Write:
12,33
